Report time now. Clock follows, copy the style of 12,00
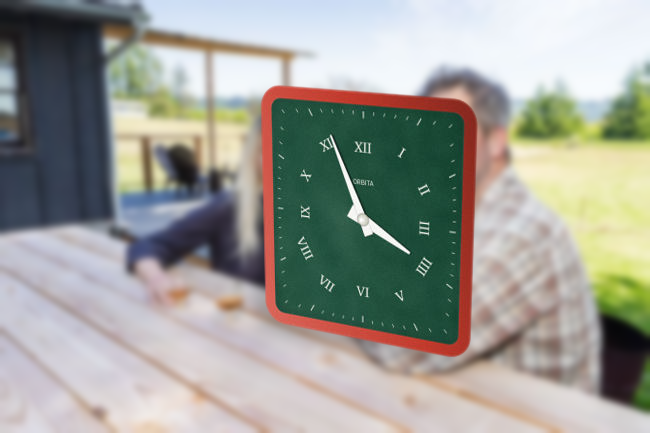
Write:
3,56
